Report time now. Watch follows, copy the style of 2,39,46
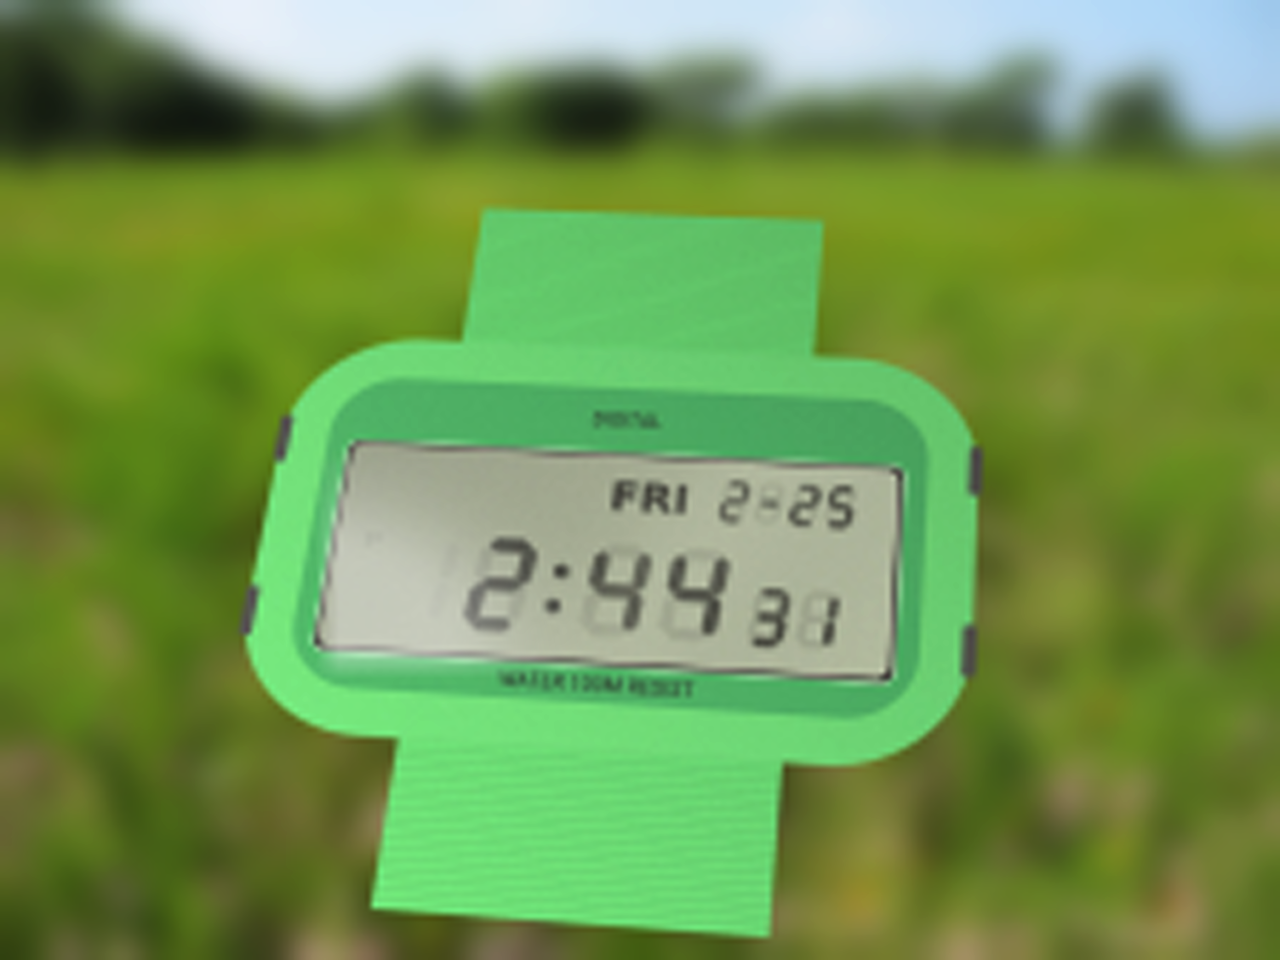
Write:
2,44,31
